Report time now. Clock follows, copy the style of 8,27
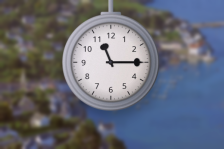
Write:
11,15
